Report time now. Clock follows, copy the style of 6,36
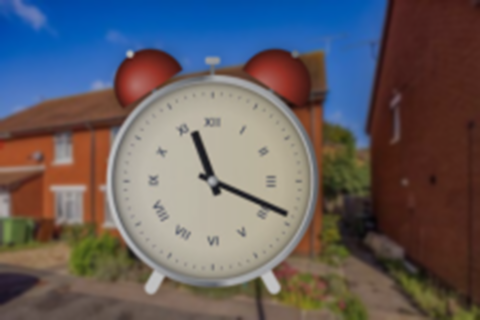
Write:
11,19
